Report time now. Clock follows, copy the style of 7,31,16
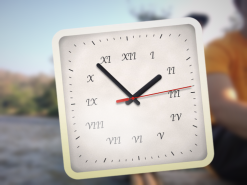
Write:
1,53,14
